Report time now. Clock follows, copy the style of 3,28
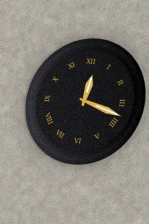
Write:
12,18
